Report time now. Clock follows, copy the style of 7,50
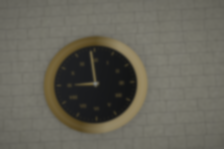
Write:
8,59
